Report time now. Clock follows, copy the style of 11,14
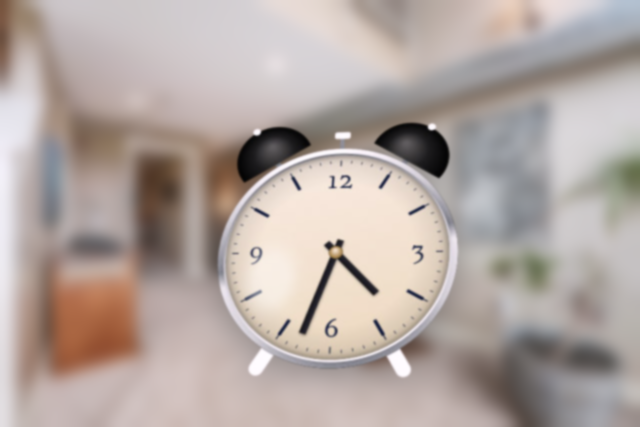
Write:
4,33
